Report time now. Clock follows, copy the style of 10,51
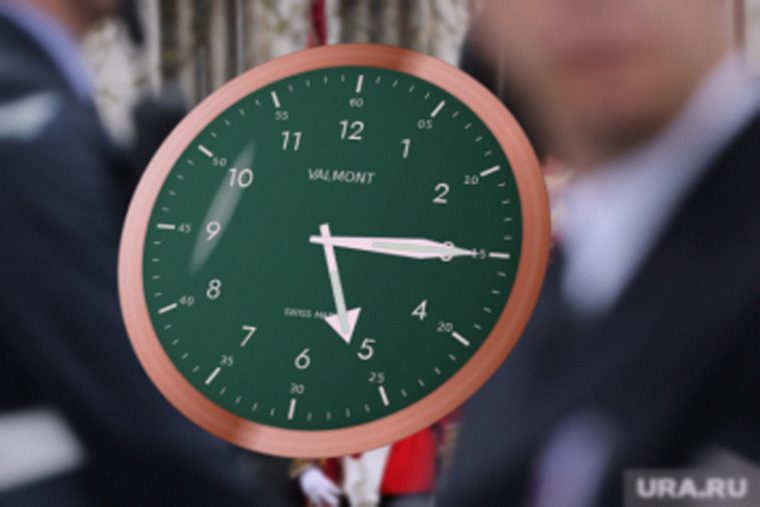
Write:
5,15
